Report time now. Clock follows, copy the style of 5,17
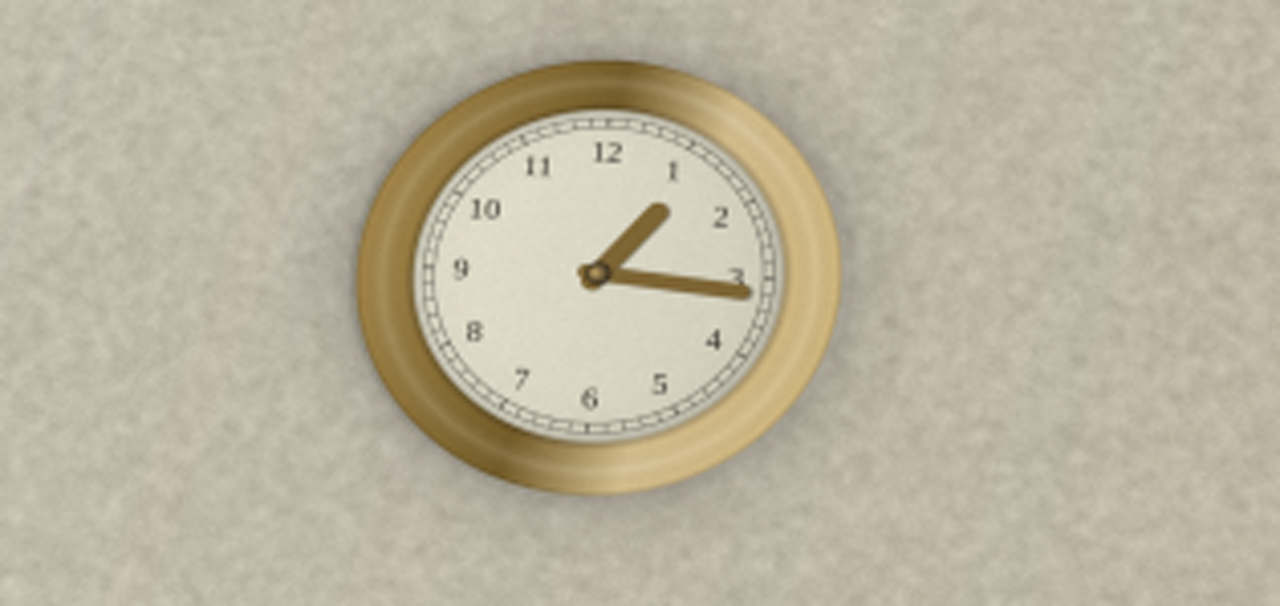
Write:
1,16
